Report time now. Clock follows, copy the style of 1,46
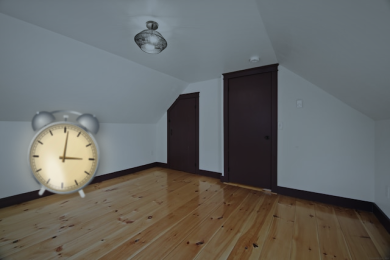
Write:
3,01
